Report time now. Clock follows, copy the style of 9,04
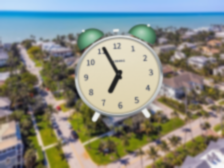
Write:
6,56
